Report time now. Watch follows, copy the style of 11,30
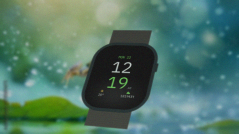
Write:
12,19
